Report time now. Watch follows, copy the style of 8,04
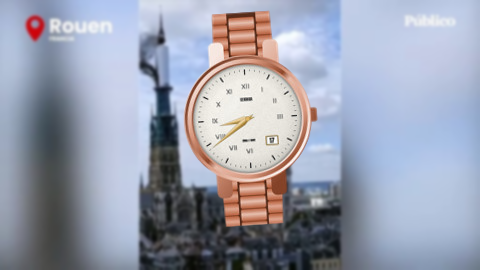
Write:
8,39
